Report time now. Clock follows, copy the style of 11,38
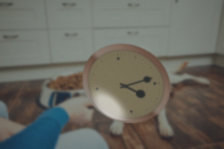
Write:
4,13
